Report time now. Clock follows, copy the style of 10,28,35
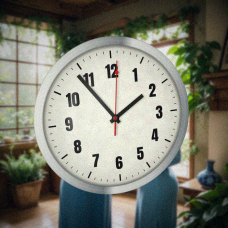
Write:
1,54,01
